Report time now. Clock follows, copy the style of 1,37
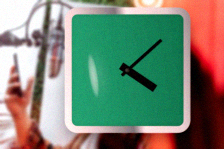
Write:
4,08
